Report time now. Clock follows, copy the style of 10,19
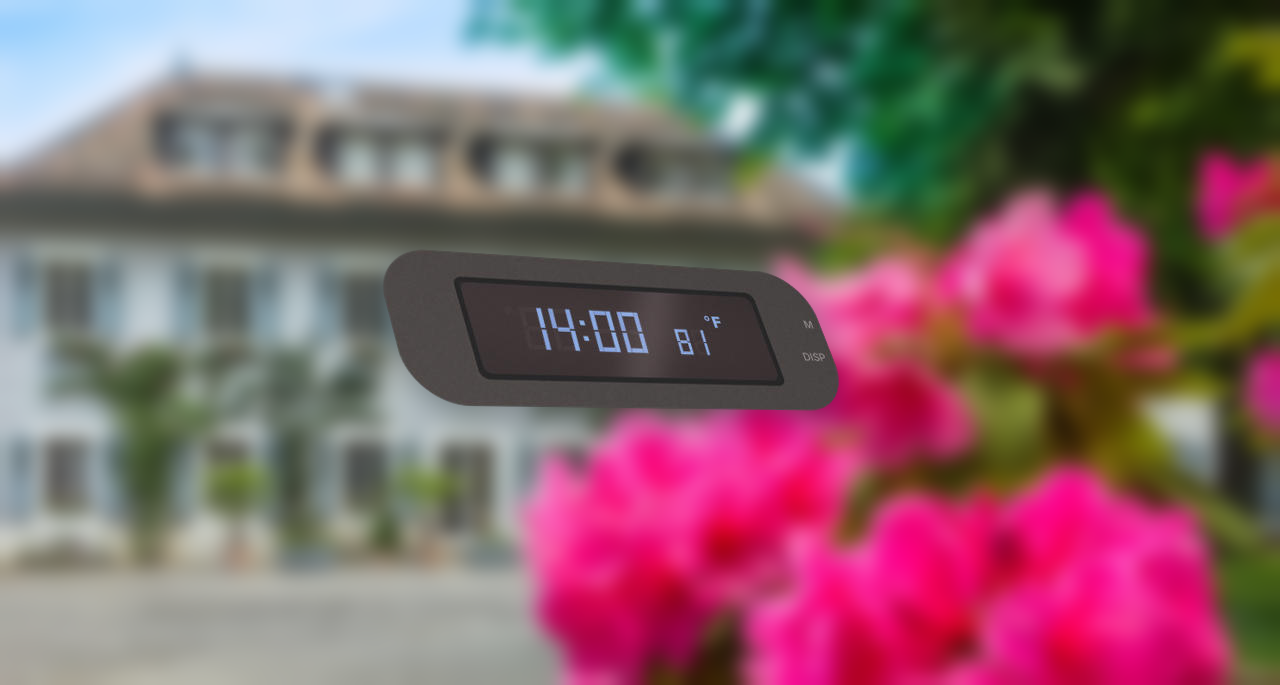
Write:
14,00
